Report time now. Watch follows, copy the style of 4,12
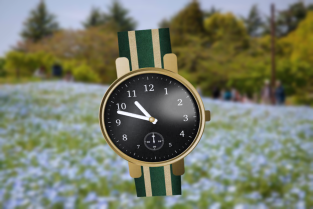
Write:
10,48
